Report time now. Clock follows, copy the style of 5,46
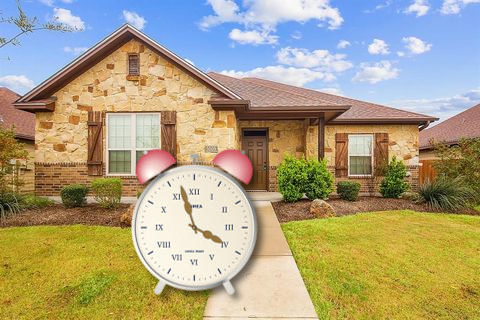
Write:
3,57
